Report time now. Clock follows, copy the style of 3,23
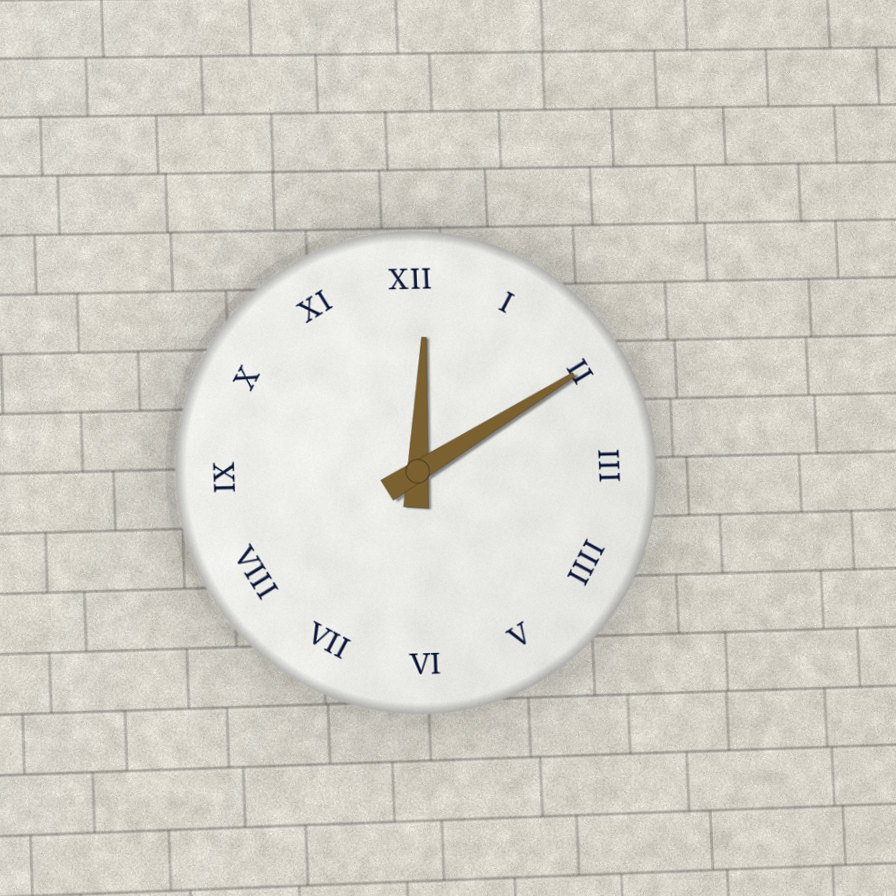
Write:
12,10
